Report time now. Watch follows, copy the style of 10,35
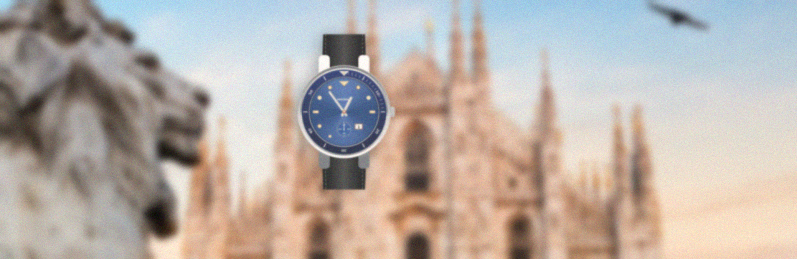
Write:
12,54
